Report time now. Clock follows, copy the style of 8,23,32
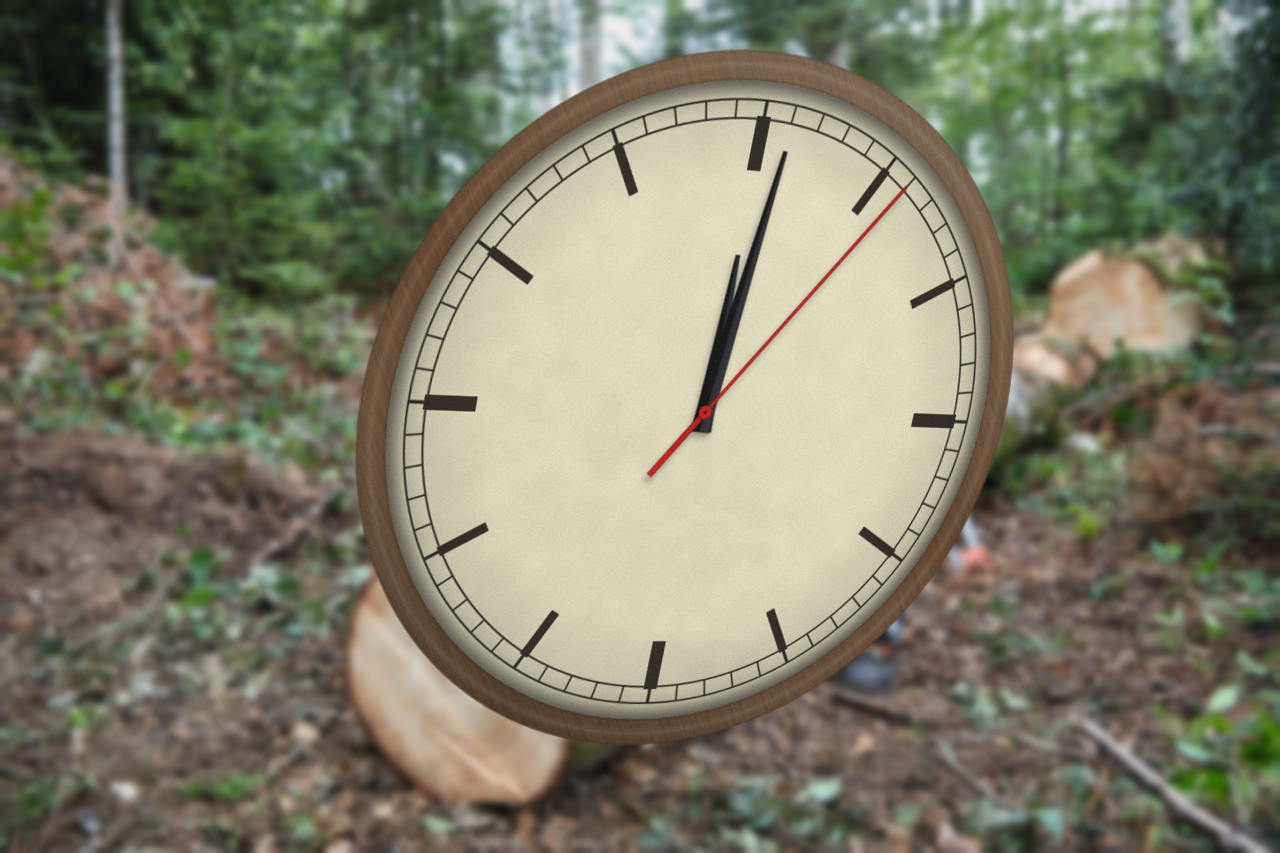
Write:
12,01,06
